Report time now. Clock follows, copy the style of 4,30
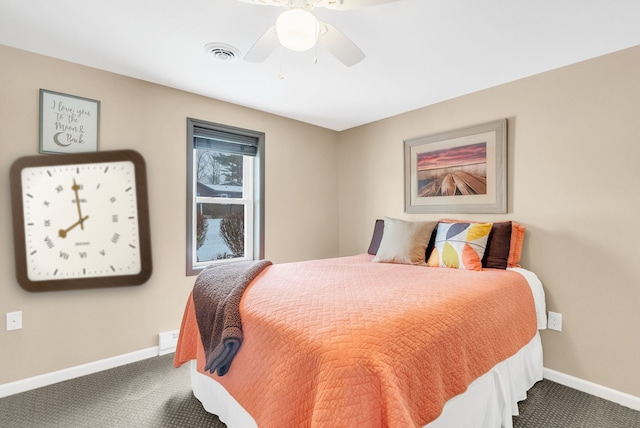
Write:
7,59
